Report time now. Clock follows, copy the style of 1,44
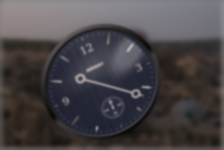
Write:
10,22
